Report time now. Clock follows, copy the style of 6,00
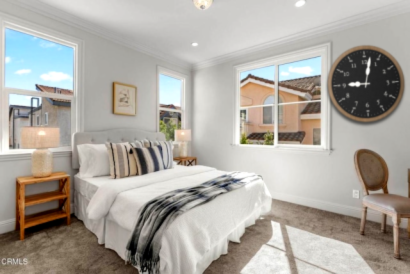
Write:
9,02
